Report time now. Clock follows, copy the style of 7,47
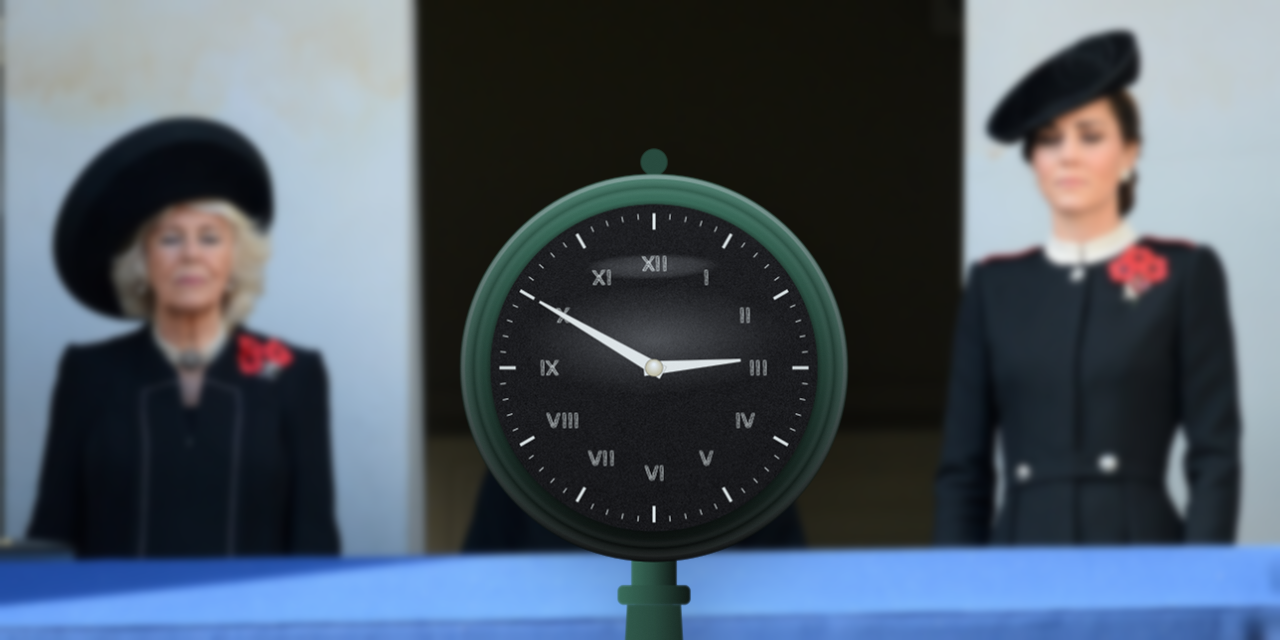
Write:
2,50
